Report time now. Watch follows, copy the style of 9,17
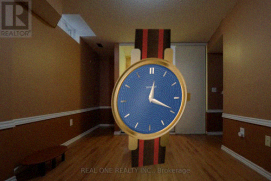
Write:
12,19
